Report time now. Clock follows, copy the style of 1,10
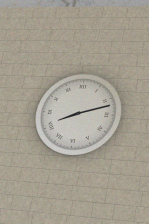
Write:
8,12
